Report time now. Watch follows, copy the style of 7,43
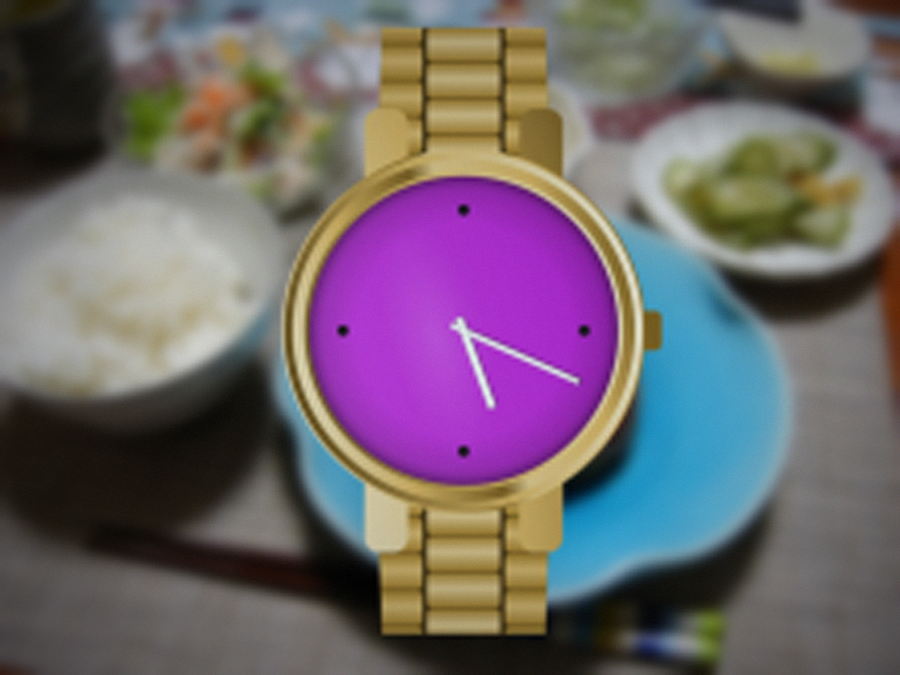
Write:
5,19
